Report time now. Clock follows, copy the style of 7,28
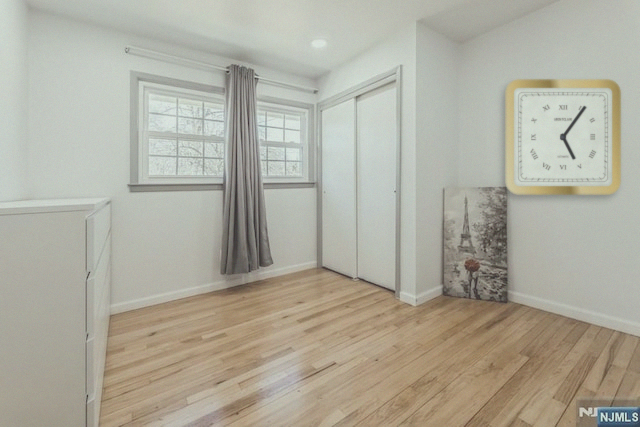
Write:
5,06
